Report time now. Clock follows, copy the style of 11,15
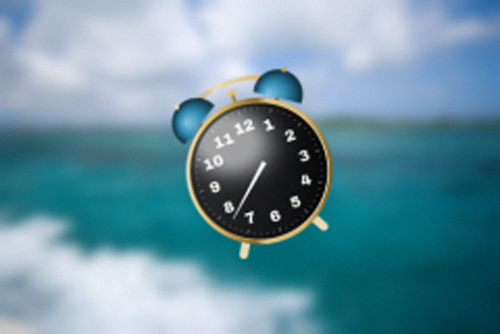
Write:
7,38
